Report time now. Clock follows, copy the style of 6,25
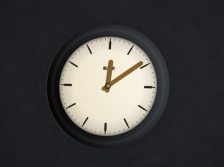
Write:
12,09
